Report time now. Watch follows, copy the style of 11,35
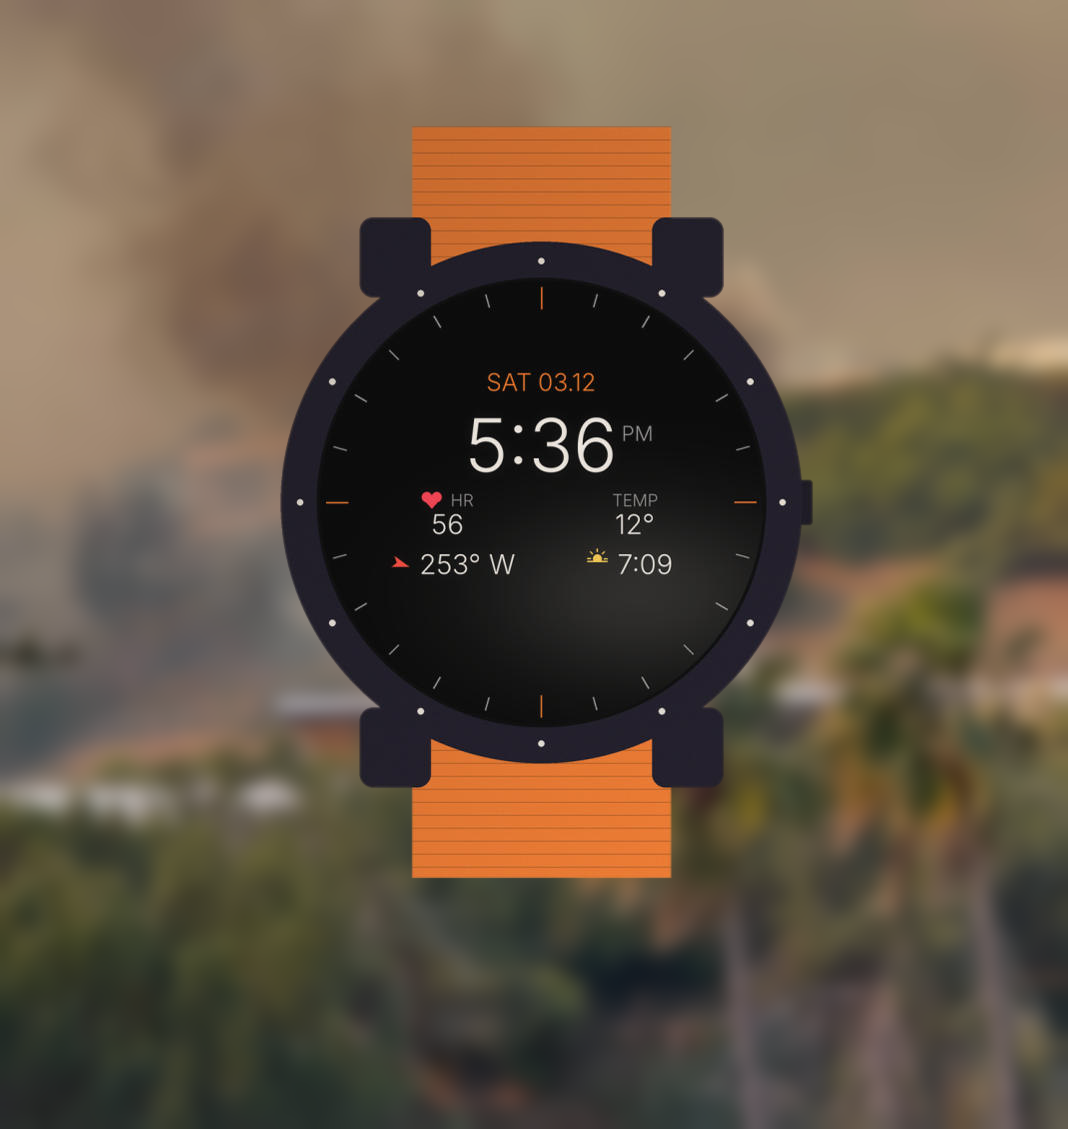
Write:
5,36
